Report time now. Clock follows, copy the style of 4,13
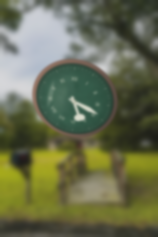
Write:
5,19
